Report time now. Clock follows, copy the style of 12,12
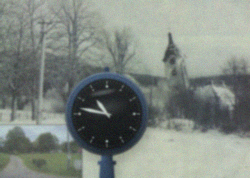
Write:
10,47
